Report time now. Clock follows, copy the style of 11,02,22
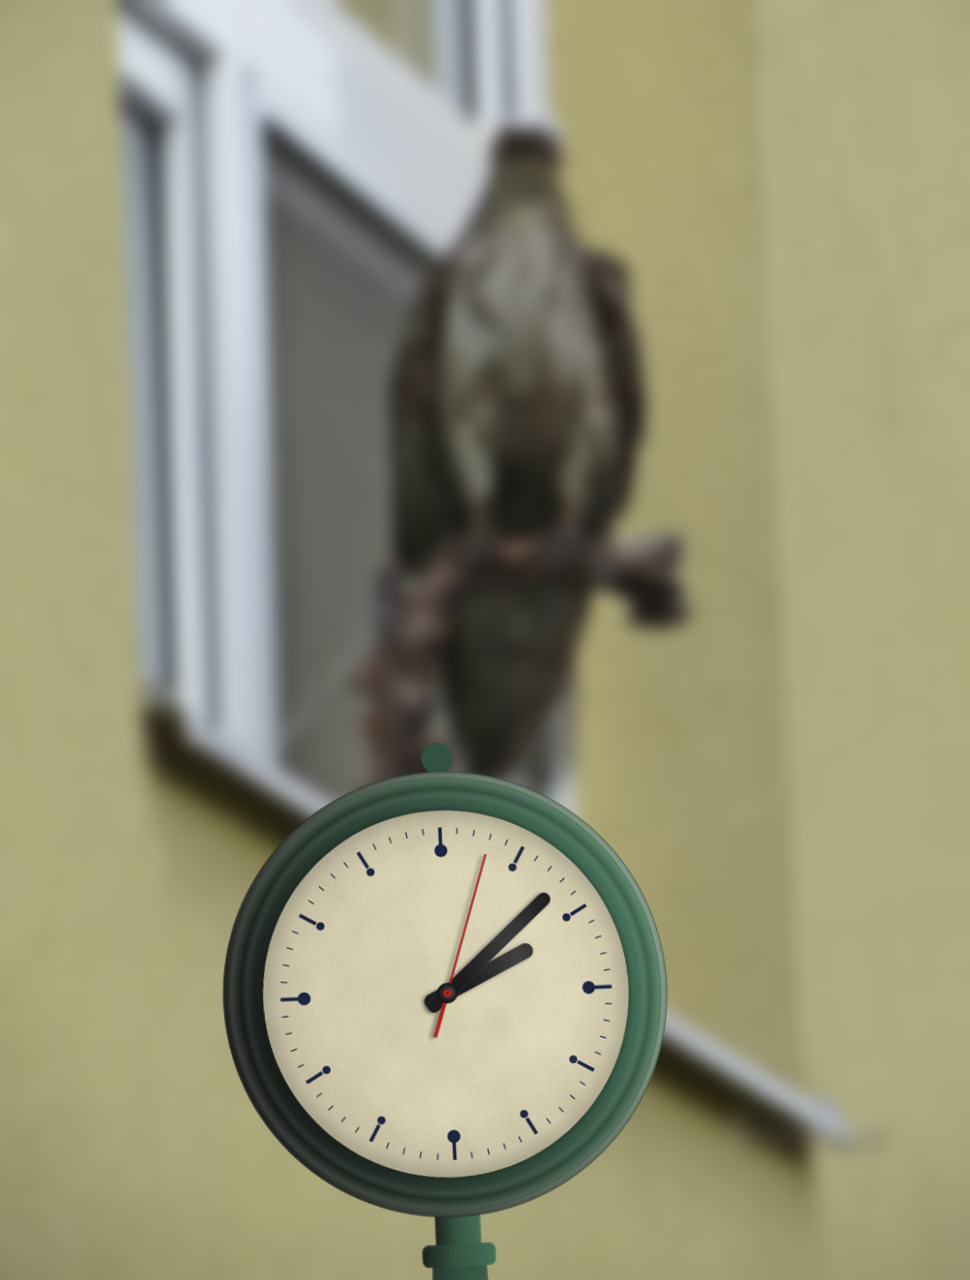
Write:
2,08,03
